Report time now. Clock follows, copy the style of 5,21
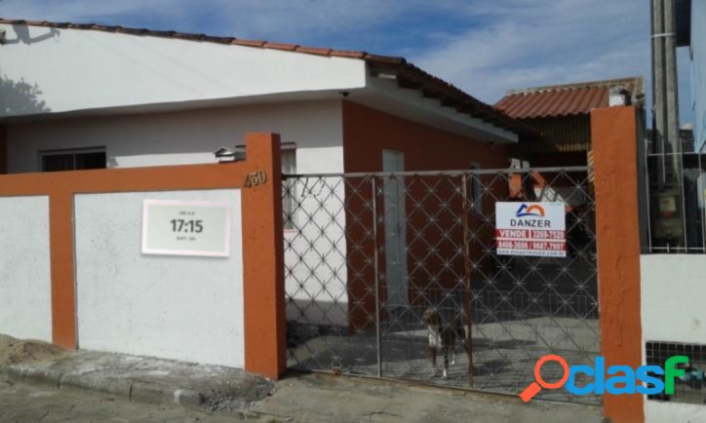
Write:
17,15
